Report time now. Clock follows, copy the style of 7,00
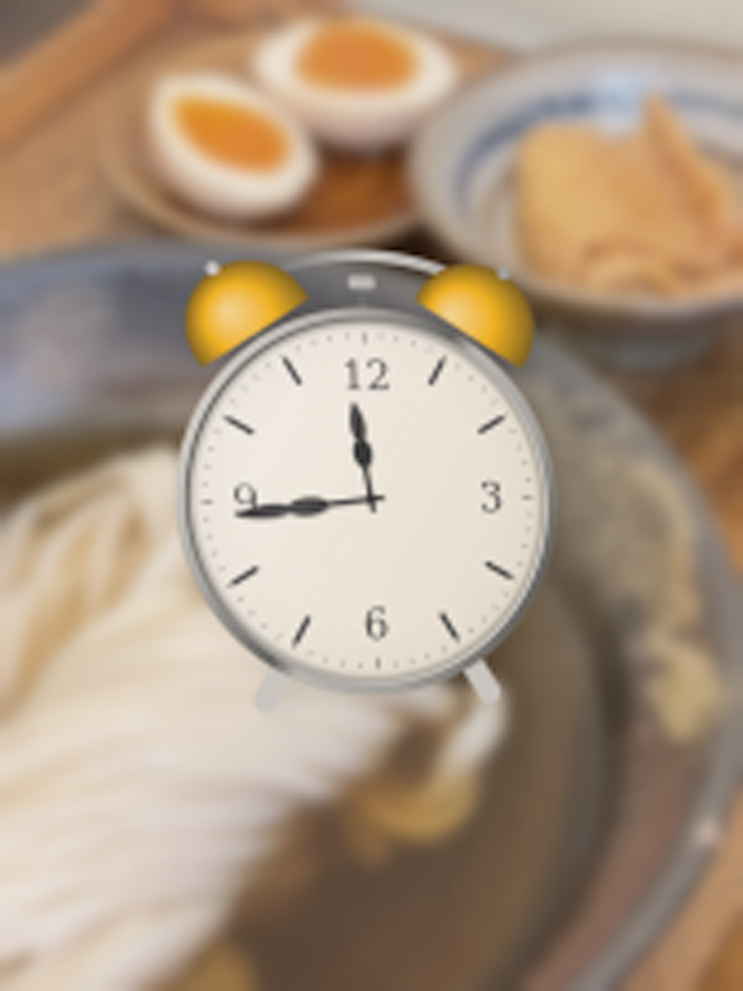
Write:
11,44
